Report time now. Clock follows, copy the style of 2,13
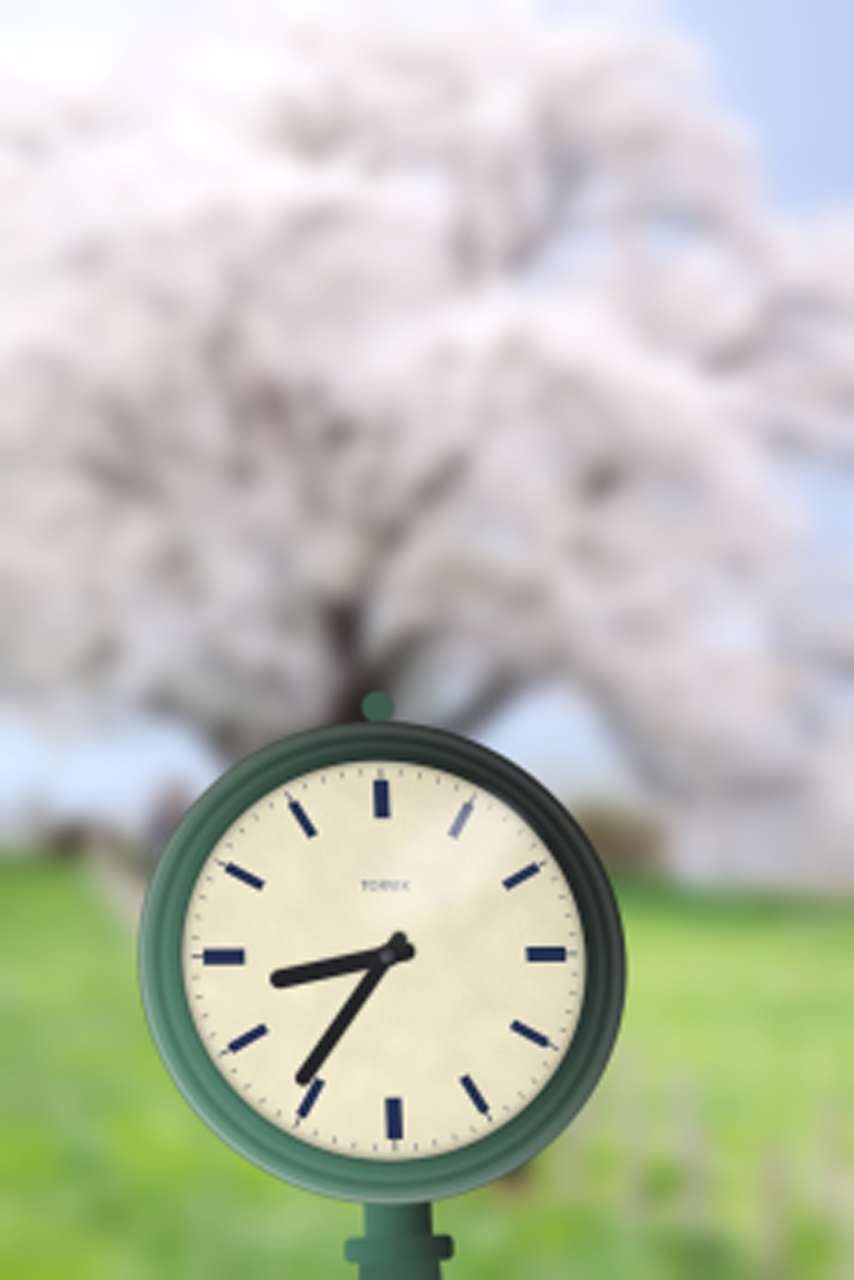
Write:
8,36
